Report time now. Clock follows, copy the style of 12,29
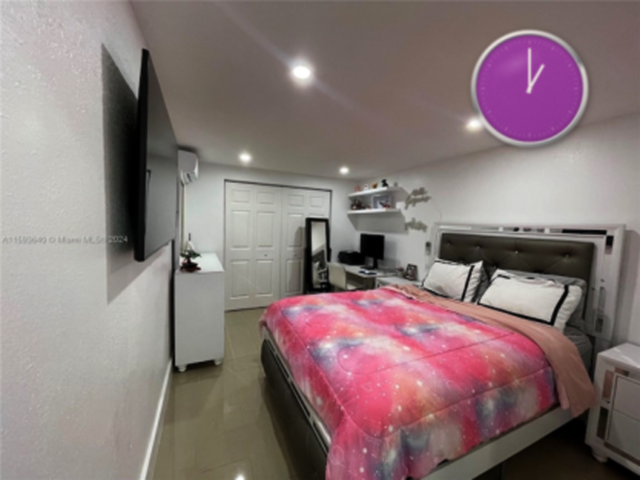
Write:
1,00
